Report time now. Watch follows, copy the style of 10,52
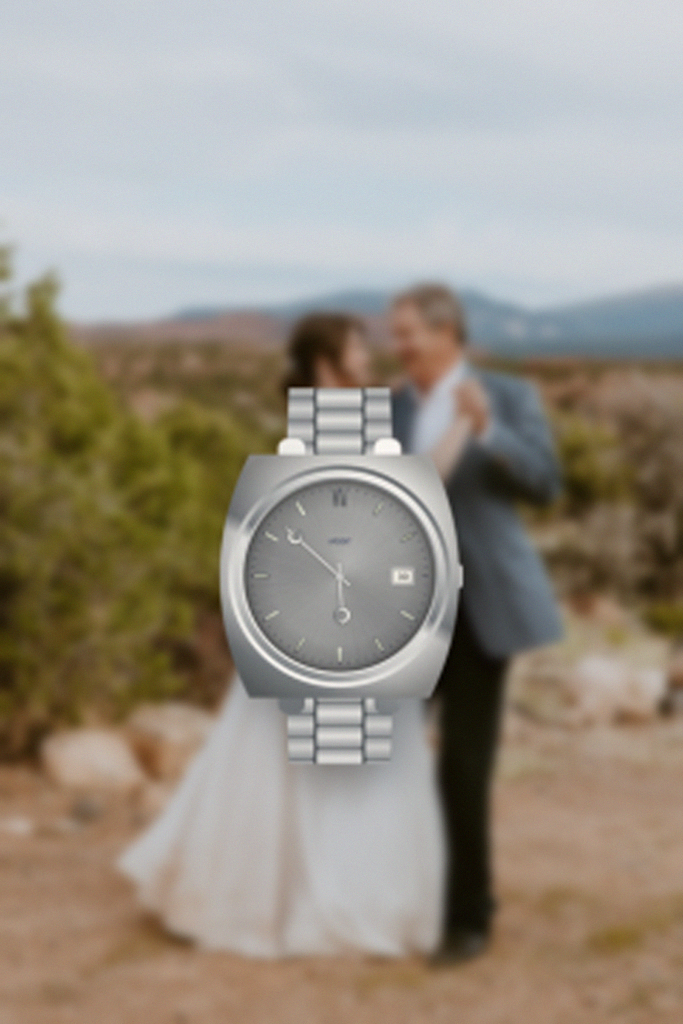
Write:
5,52
